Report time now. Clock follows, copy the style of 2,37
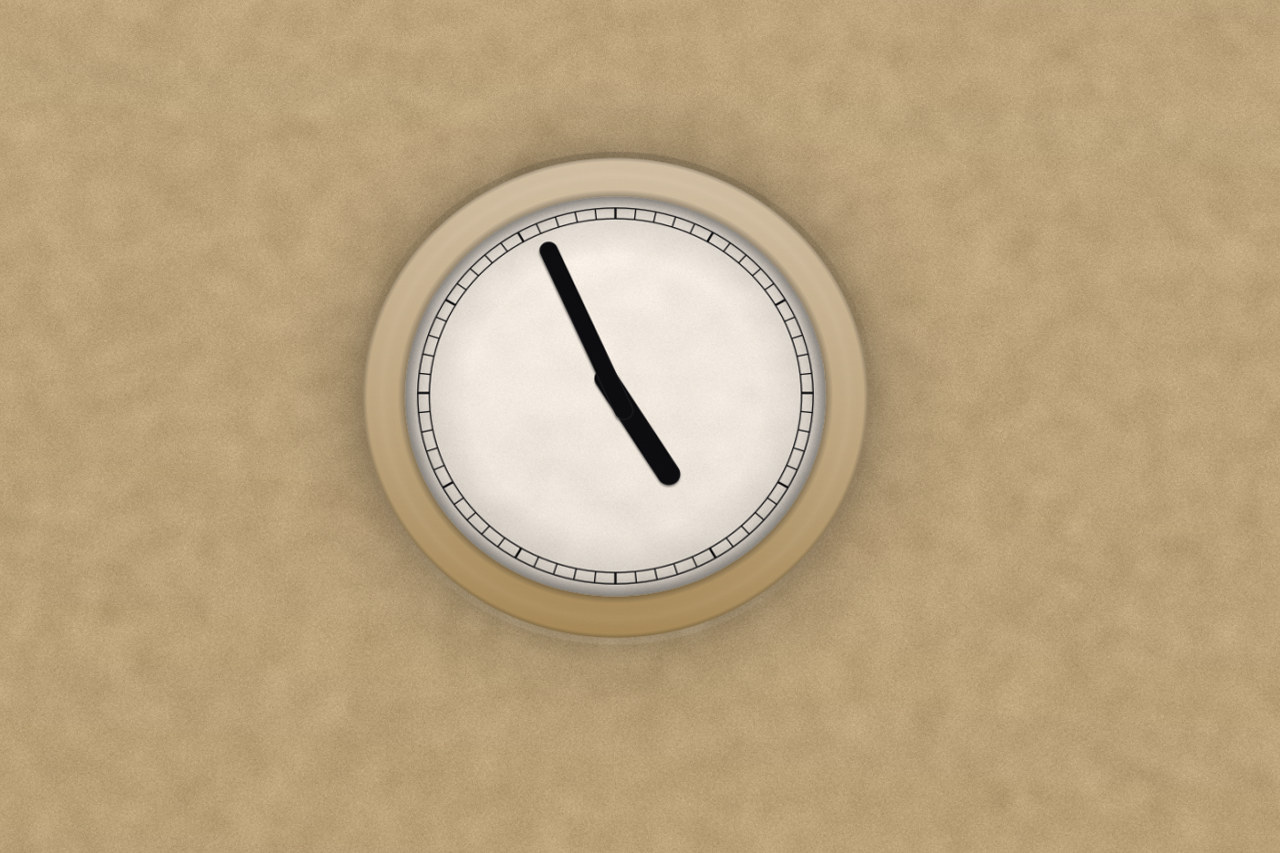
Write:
4,56
